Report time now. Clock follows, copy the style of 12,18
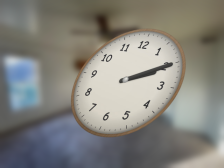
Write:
2,10
